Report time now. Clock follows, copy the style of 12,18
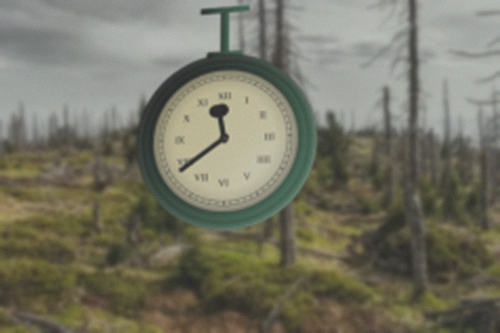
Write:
11,39
